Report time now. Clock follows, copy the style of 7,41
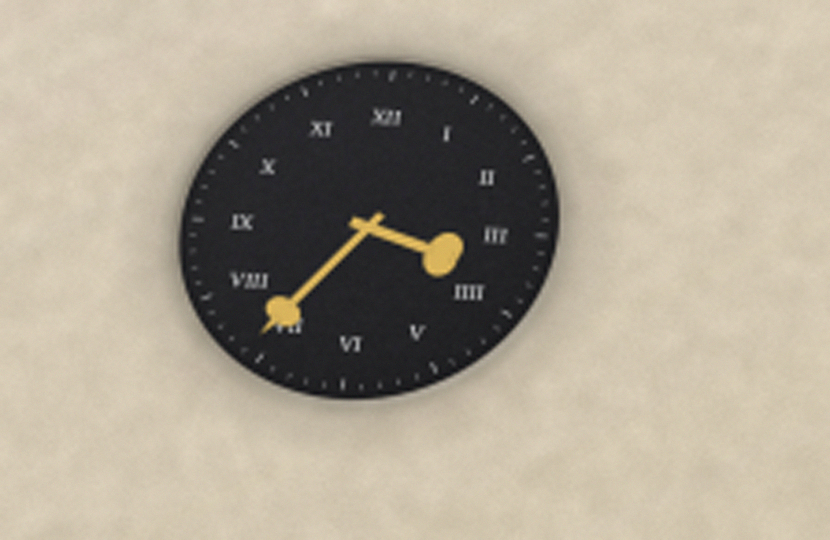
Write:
3,36
